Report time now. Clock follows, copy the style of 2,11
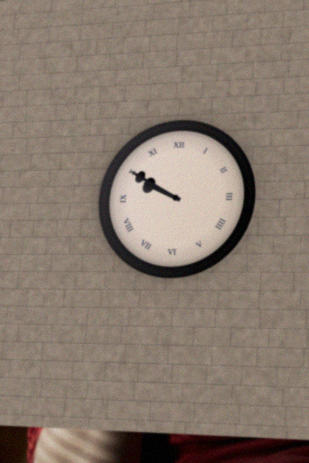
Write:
9,50
